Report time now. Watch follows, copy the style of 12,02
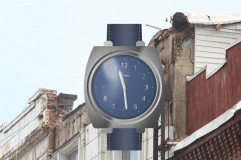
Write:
11,29
